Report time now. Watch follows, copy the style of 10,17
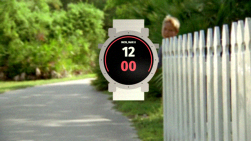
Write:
12,00
